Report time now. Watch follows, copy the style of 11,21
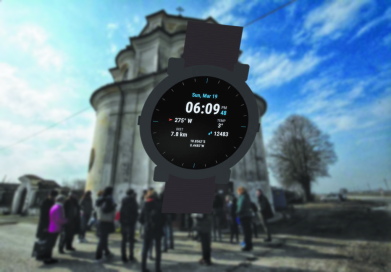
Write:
6,09
